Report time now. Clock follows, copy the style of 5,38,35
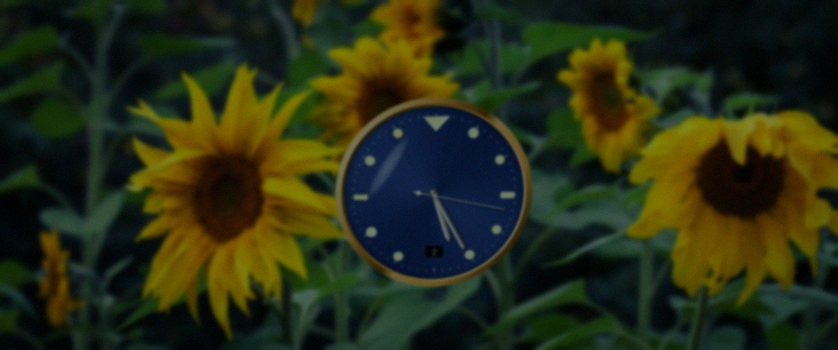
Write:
5,25,17
